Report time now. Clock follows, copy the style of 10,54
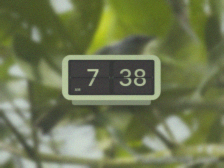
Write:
7,38
